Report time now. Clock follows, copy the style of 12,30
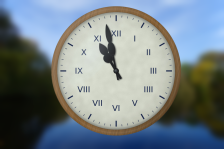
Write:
10,58
